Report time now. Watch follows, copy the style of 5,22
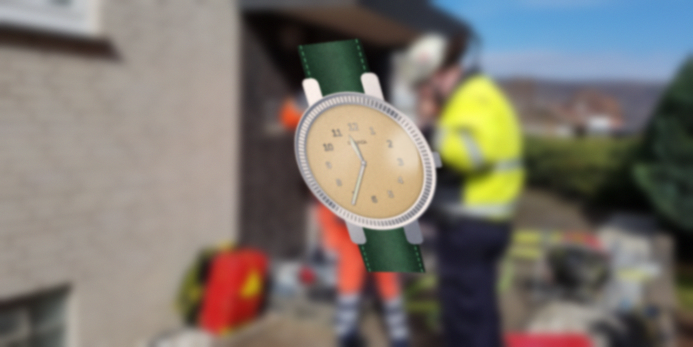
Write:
11,35
